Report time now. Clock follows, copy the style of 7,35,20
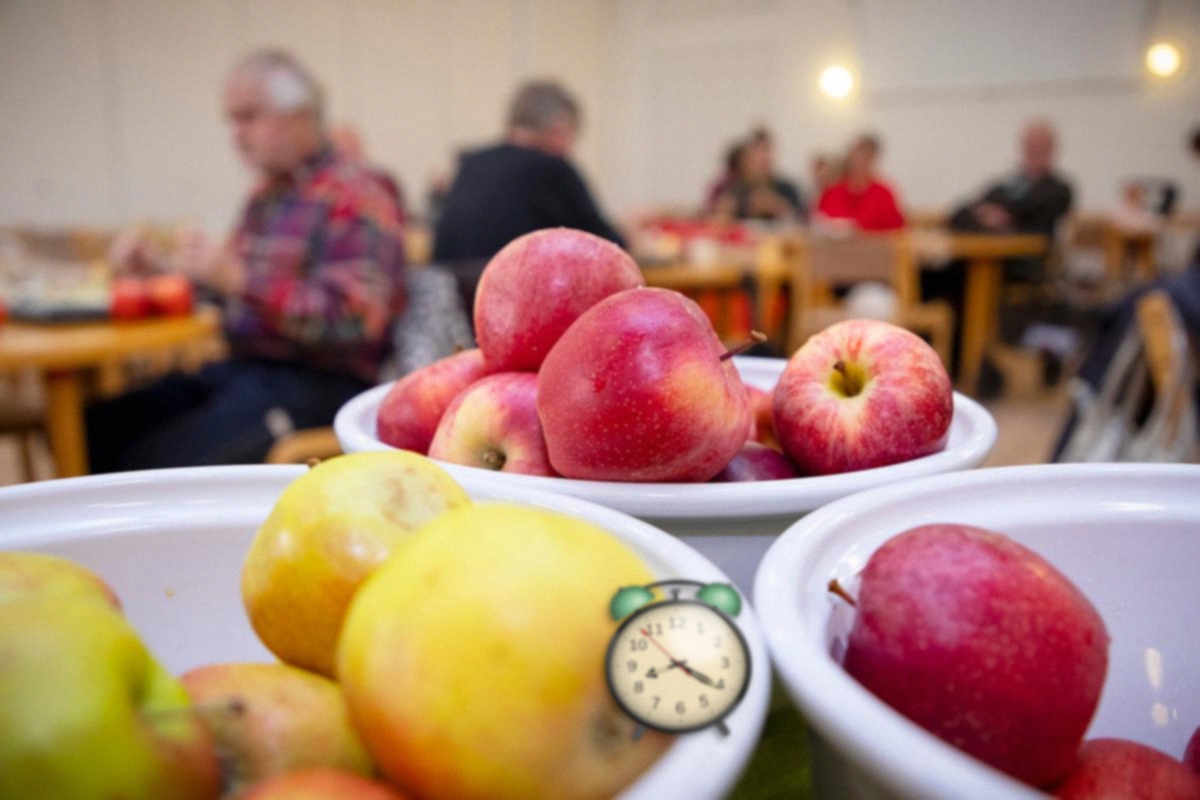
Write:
8,20,53
